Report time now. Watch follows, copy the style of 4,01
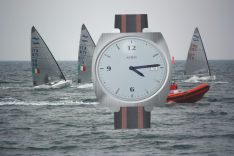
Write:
4,14
